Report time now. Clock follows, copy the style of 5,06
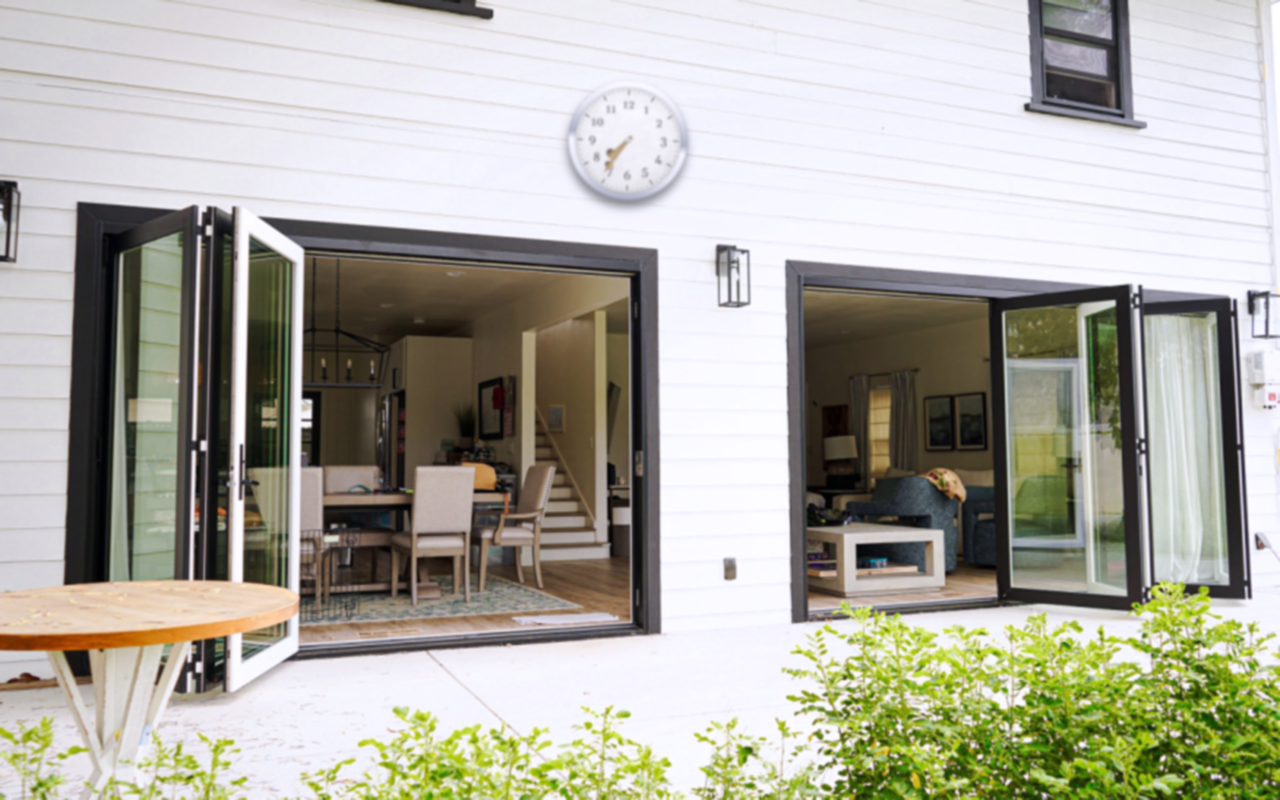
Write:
7,36
